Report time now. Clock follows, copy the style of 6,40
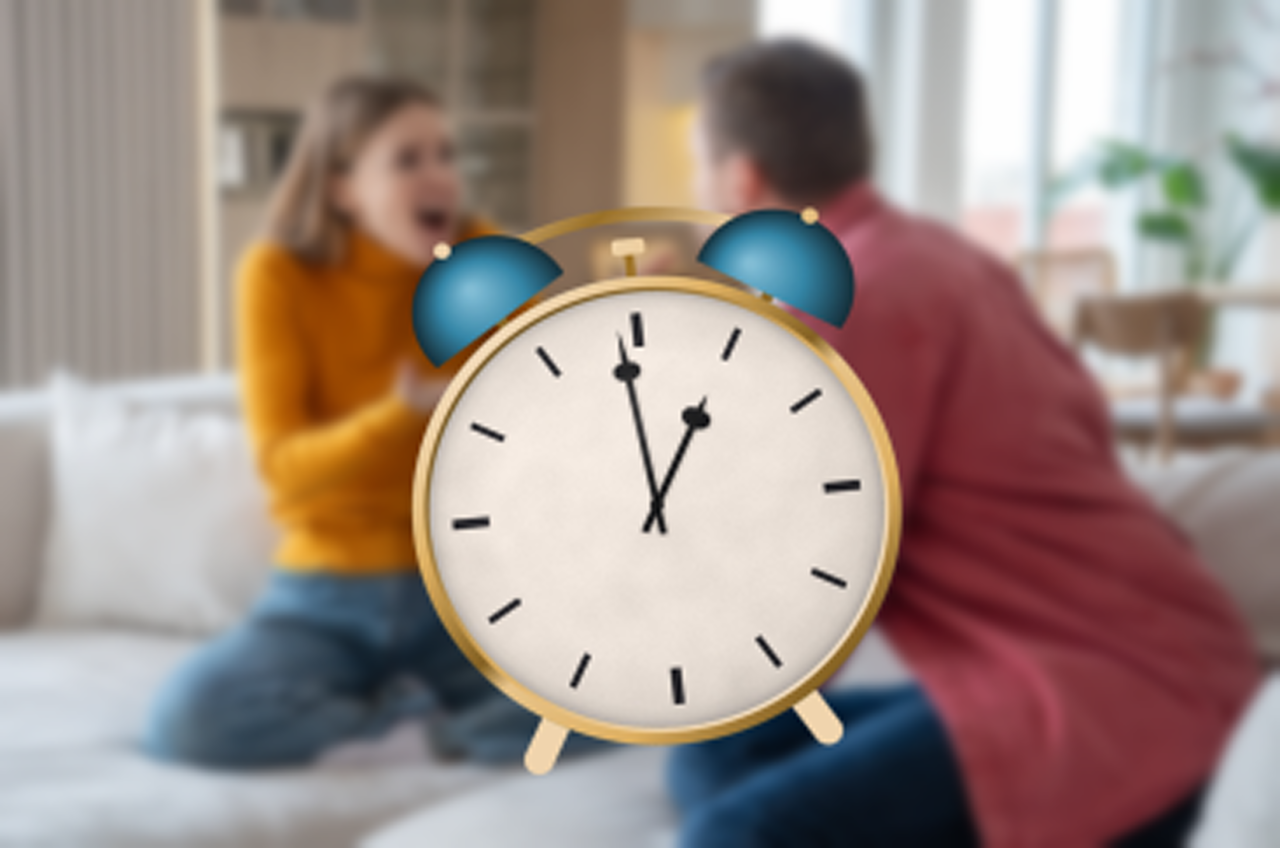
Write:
12,59
